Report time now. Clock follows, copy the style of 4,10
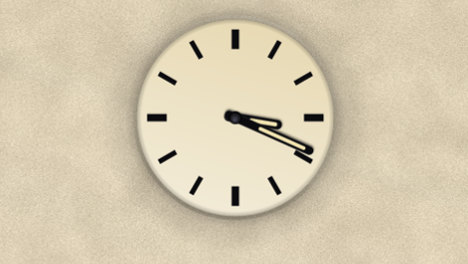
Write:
3,19
